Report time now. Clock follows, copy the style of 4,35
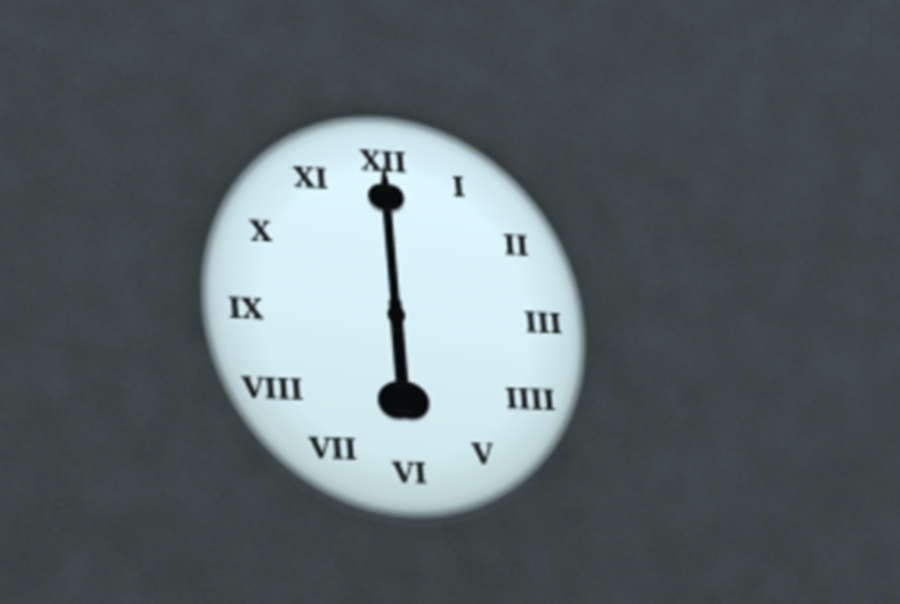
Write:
6,00
